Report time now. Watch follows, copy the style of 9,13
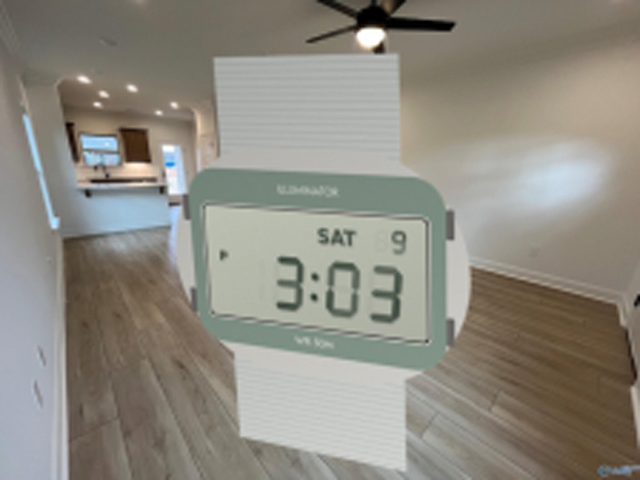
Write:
3,03
